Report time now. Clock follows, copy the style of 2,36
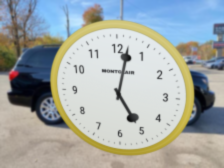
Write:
5,02
